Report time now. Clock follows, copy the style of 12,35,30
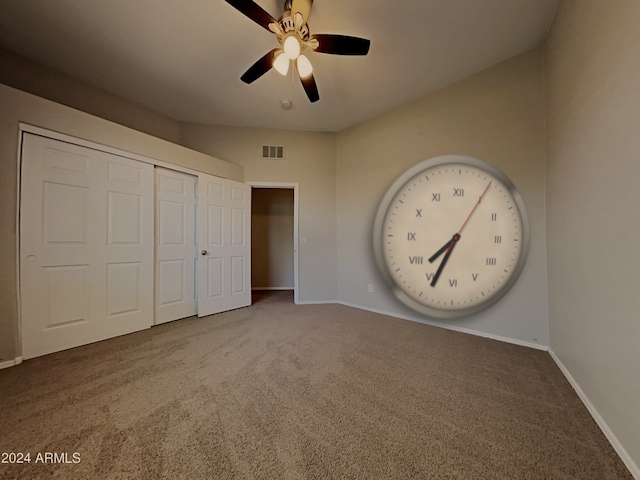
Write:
7,34,05
